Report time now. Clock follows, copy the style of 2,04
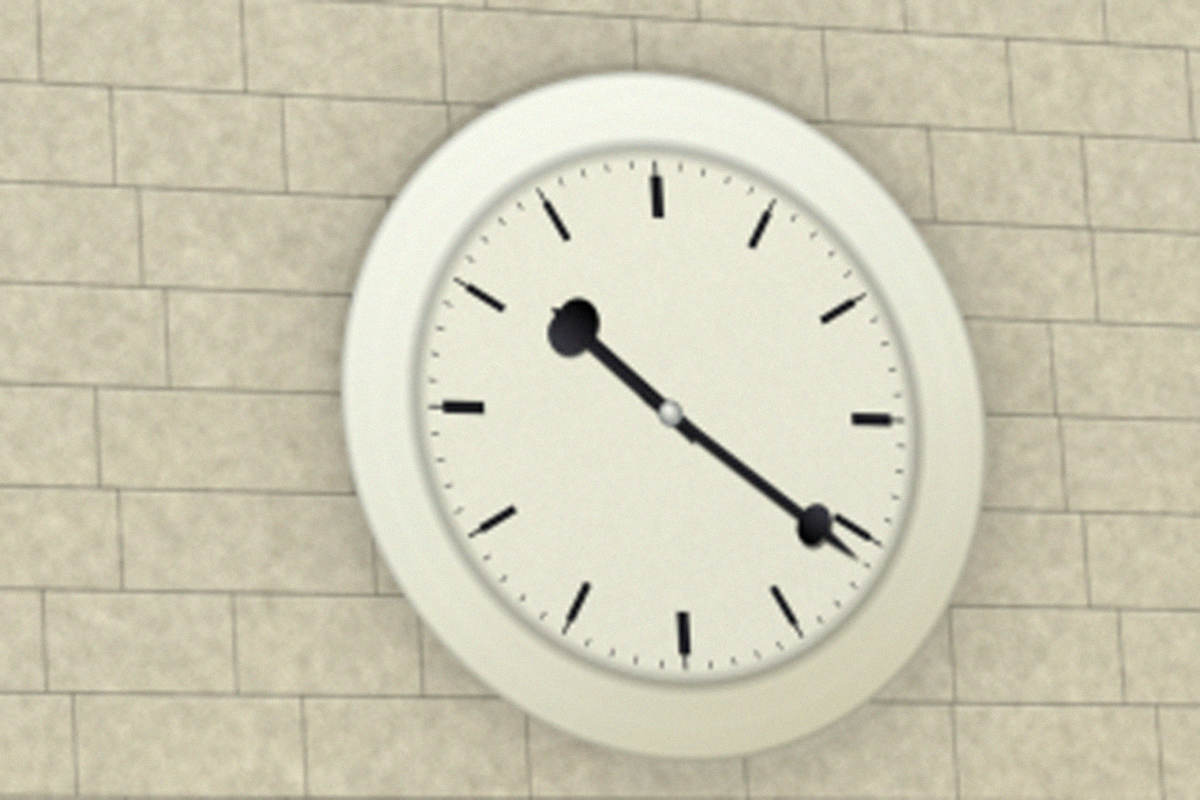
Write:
10,21
